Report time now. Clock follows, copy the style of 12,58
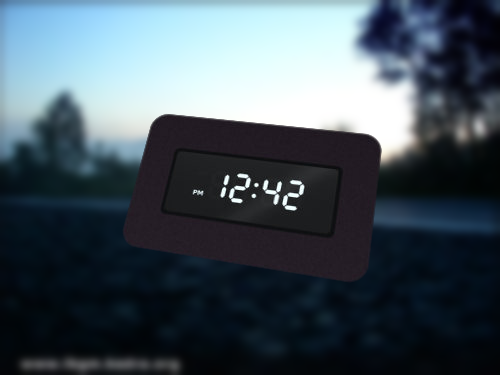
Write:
12,42
